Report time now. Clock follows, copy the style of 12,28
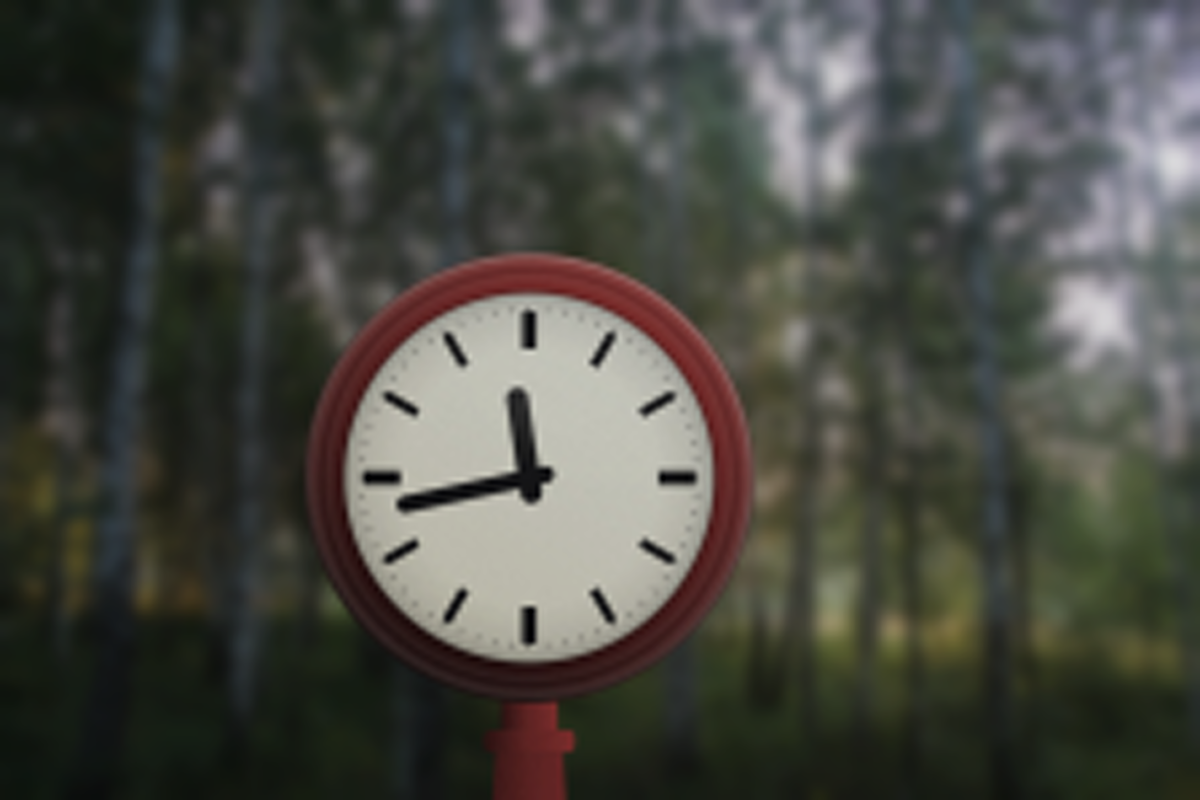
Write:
11,43
